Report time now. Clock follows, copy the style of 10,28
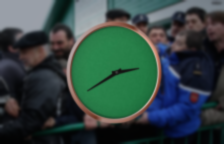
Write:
2,40
